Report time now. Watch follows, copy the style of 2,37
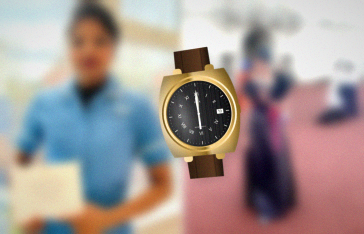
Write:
6,00
